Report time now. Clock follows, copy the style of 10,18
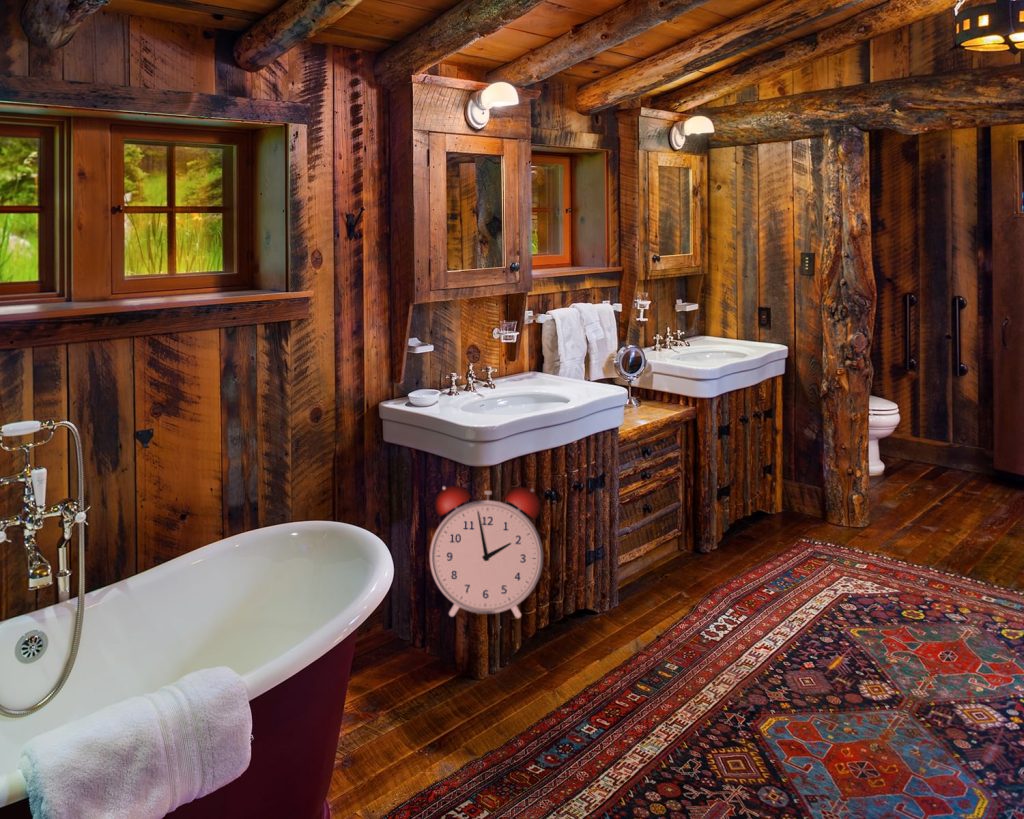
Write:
1,58
